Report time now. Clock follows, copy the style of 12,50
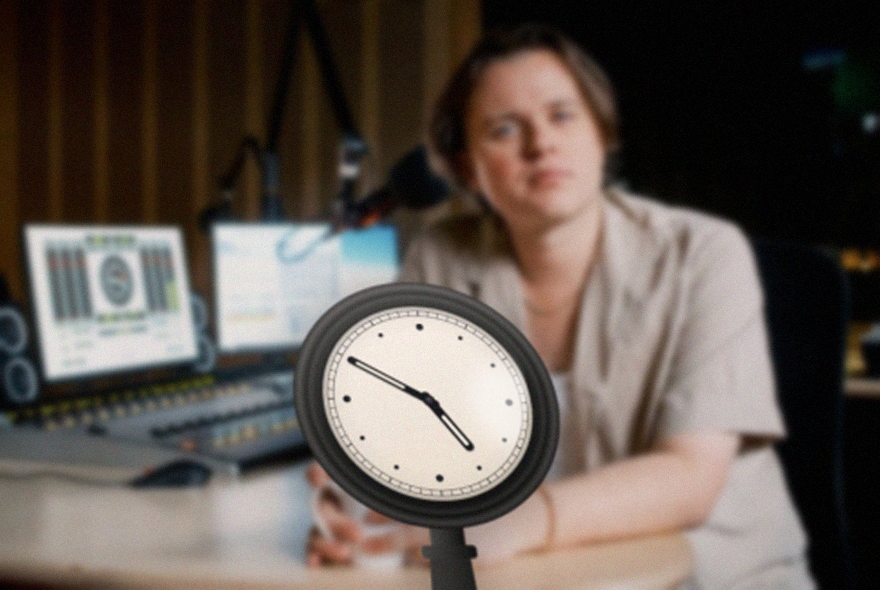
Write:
4,50
